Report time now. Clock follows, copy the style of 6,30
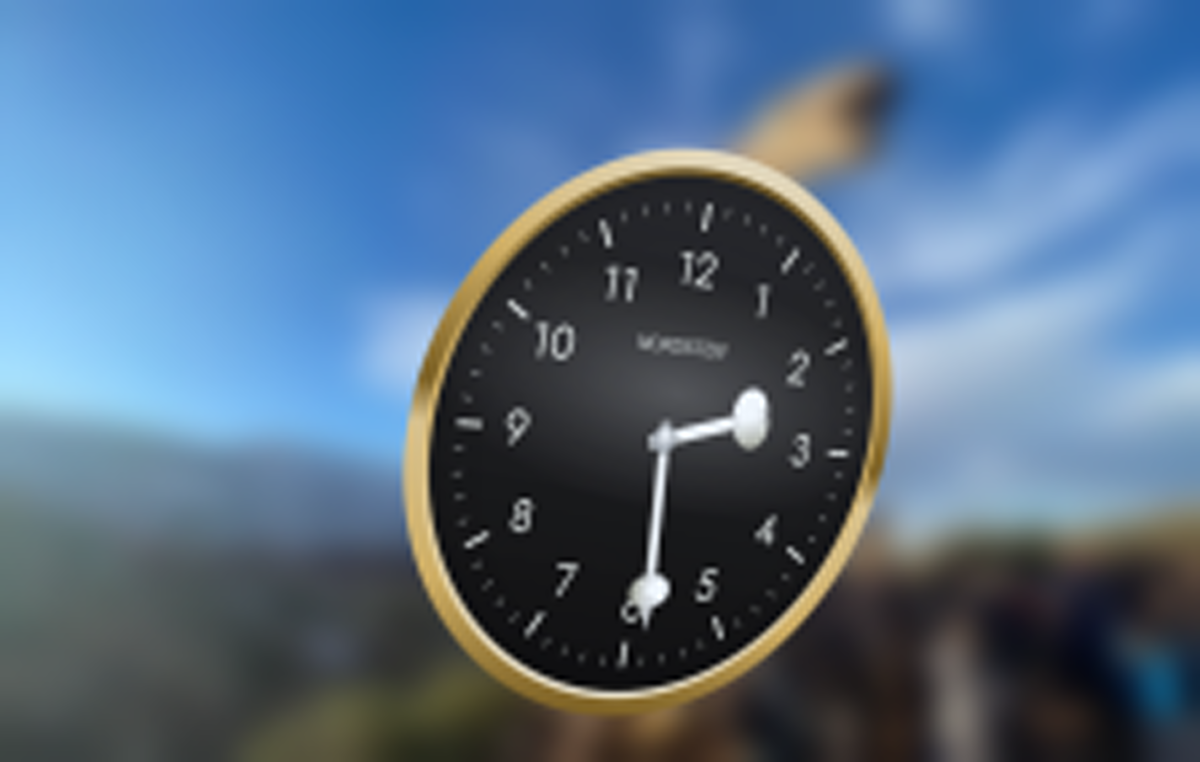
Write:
2,29
